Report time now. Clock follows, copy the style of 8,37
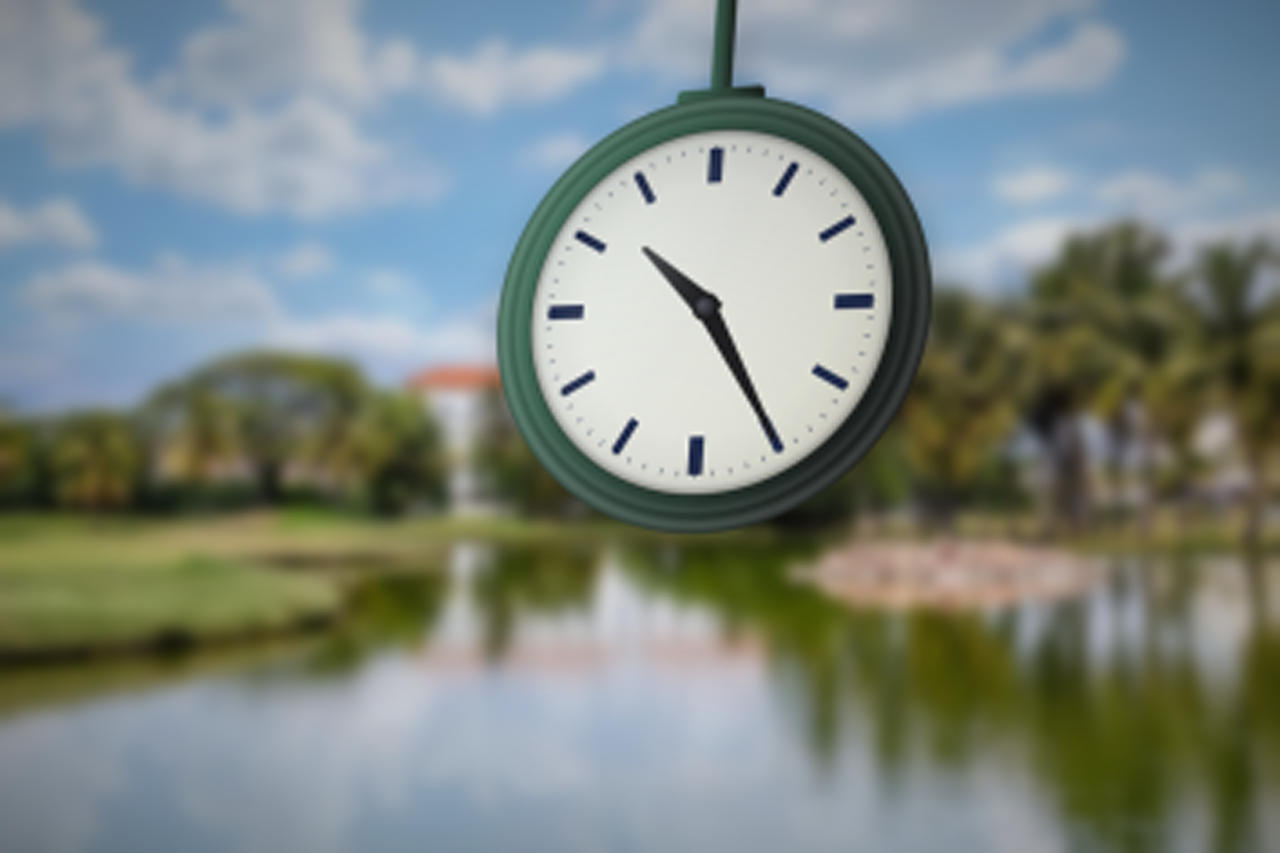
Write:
10,25
